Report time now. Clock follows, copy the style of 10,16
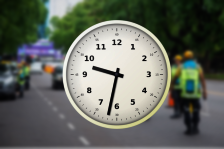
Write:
9,32
